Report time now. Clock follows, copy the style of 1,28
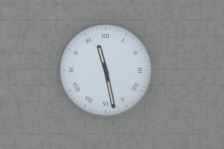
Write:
11,28
